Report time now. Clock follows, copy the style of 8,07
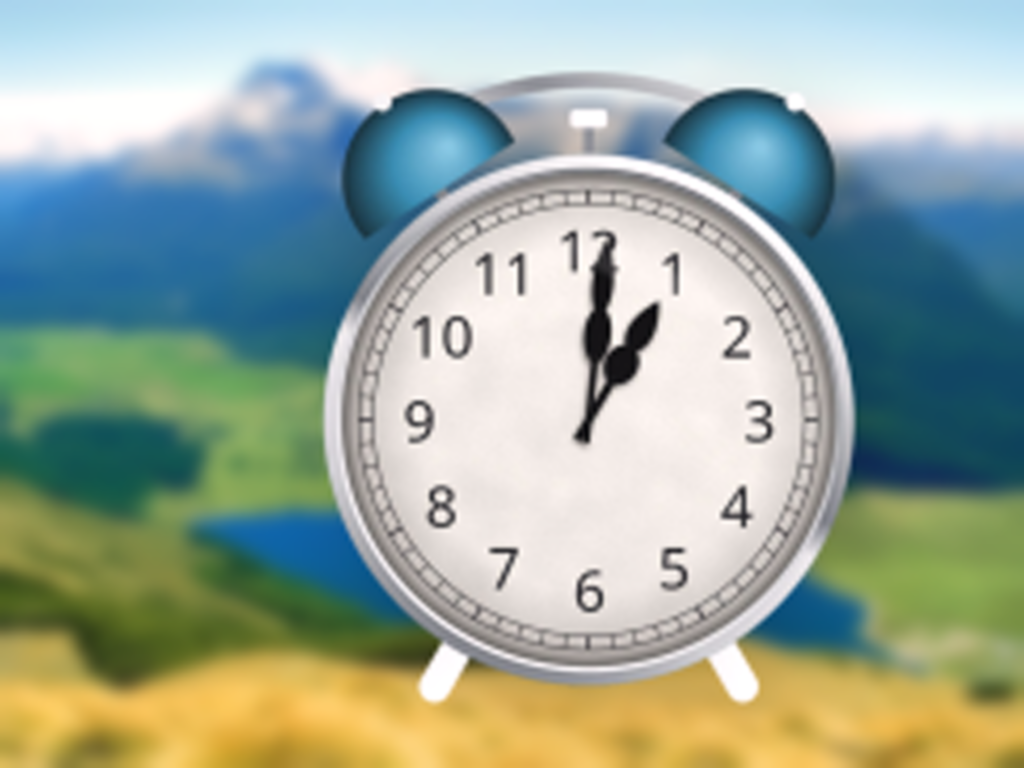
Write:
1,01
